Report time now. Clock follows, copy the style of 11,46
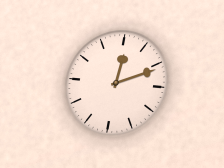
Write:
12,11
